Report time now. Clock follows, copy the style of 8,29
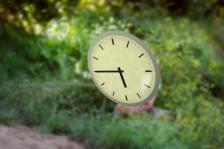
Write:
5,45
